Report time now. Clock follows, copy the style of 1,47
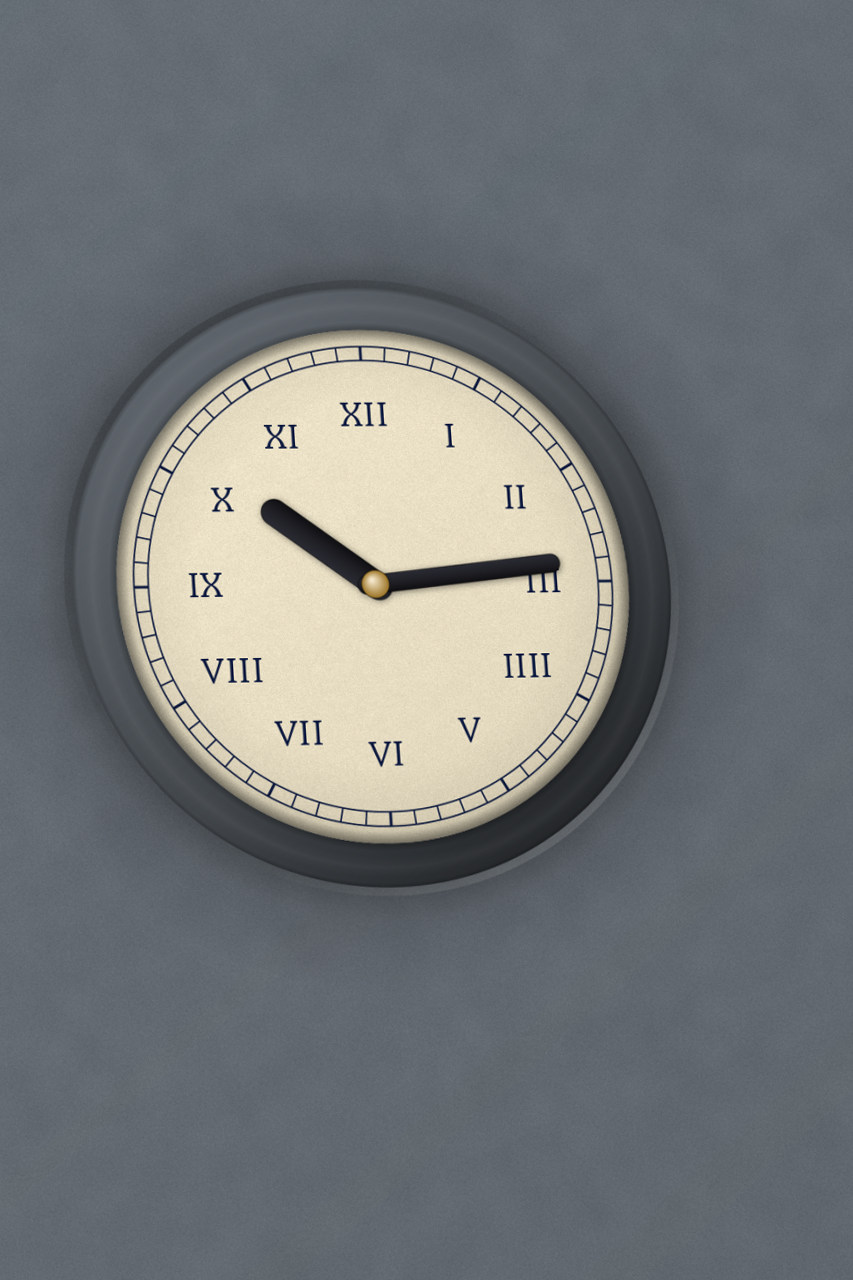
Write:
10,14
